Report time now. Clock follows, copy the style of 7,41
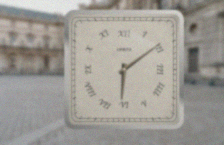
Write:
6,09
